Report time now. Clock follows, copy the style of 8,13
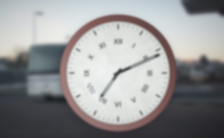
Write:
7,11
